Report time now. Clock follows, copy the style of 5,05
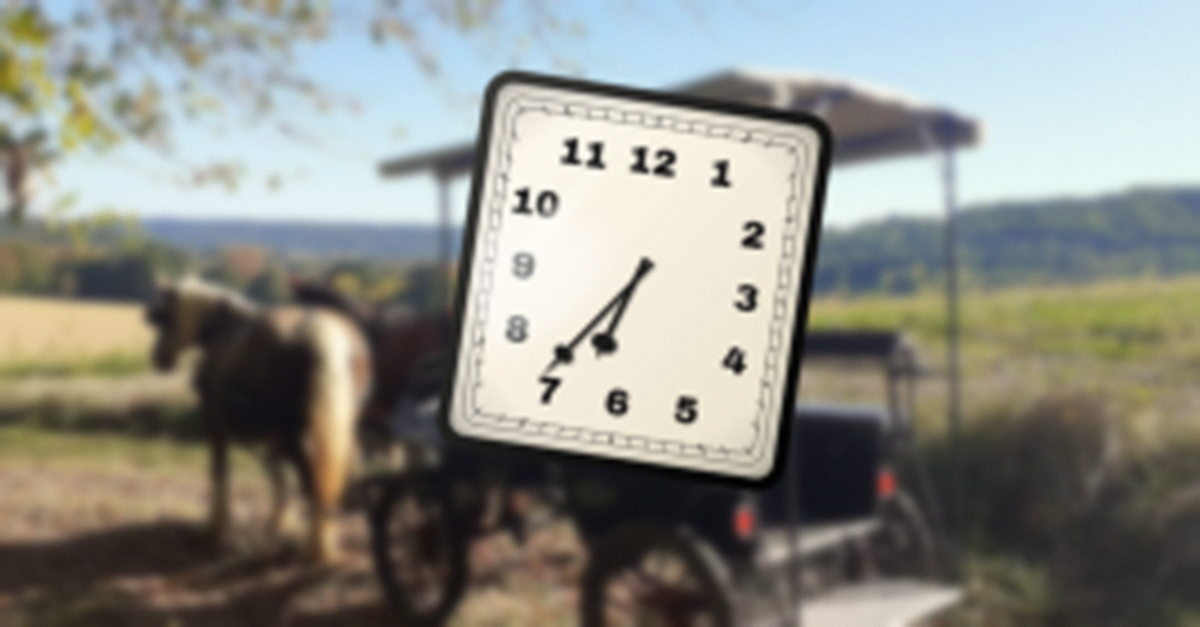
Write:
6,36
